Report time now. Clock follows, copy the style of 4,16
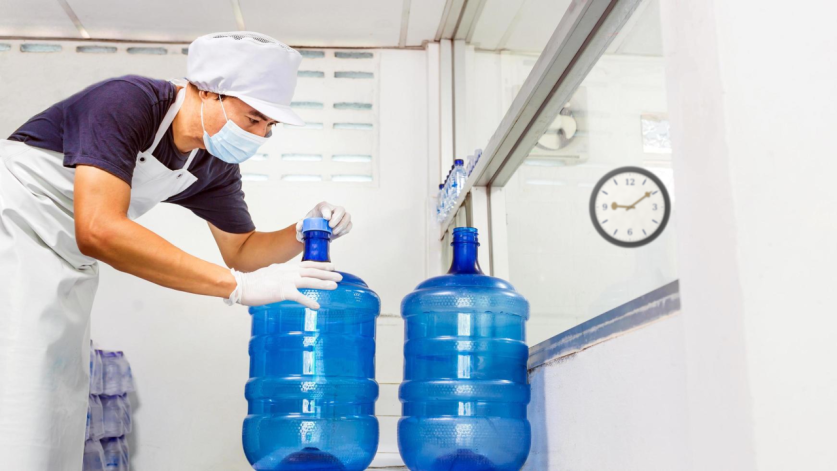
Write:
9,09
